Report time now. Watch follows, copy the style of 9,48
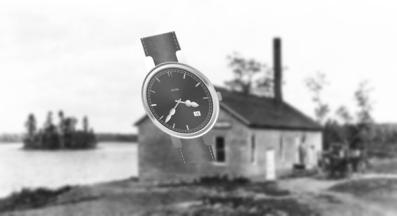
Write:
3,38
